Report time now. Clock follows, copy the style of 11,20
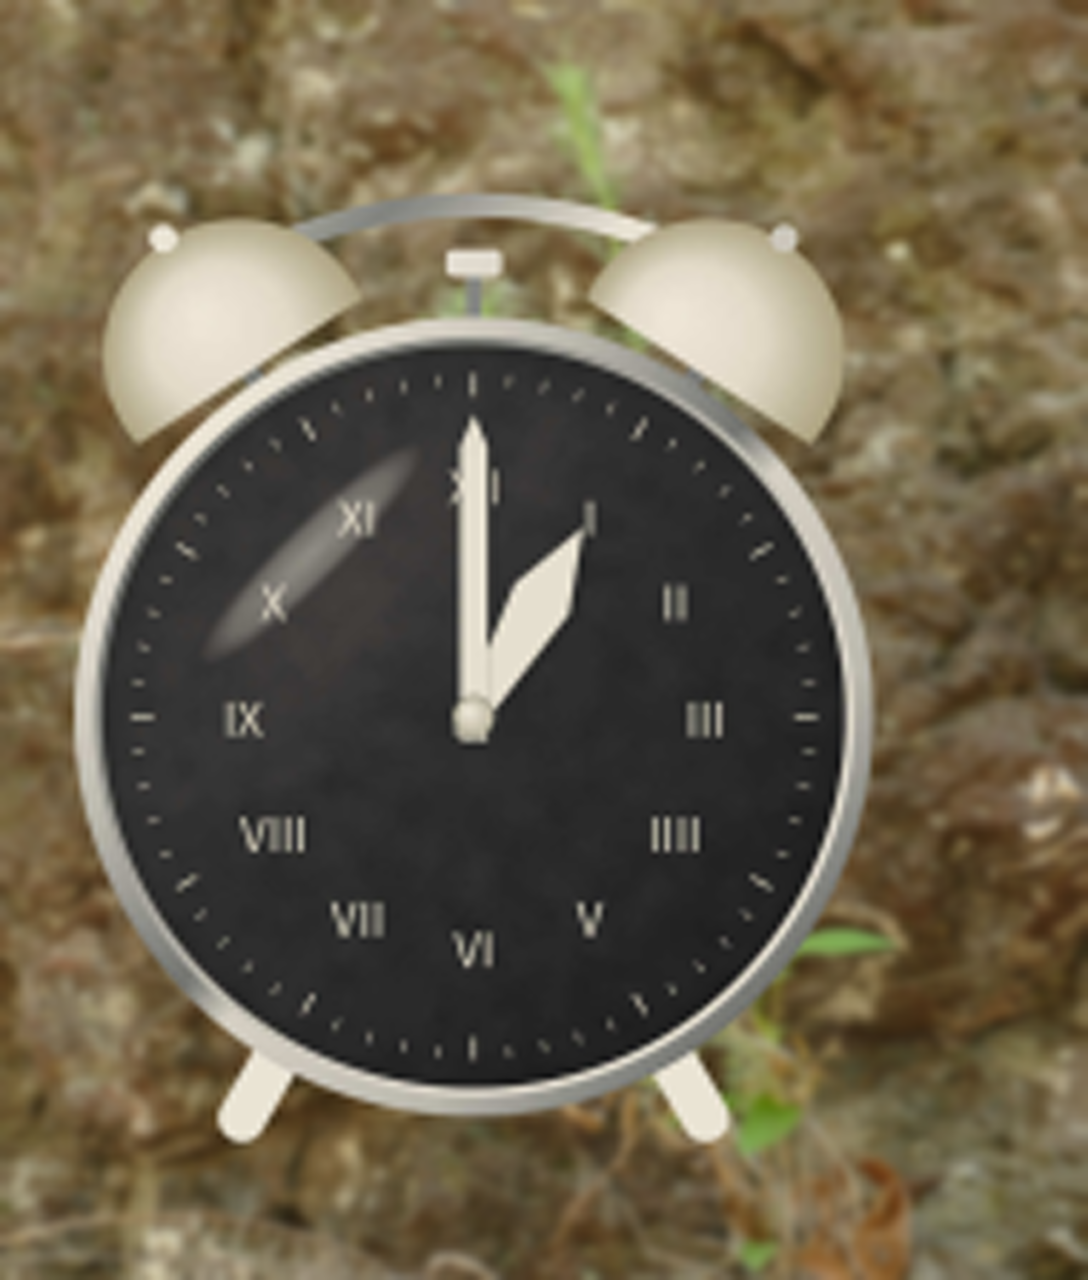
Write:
1,00
